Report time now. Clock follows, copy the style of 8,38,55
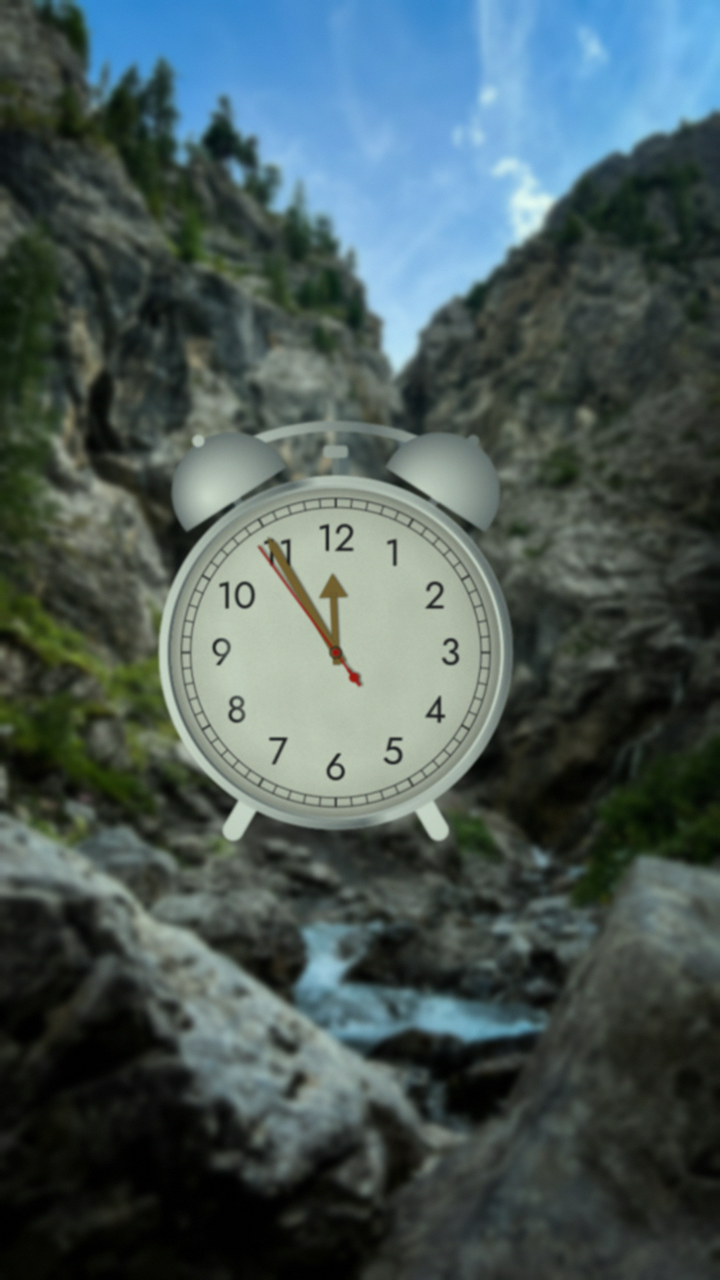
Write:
11,54,54
